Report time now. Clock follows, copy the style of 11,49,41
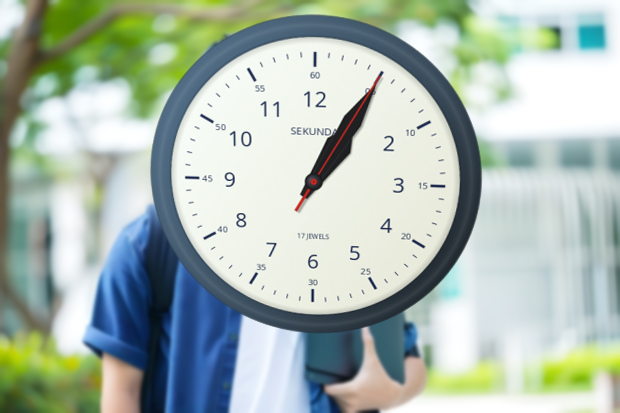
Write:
1,05,05
